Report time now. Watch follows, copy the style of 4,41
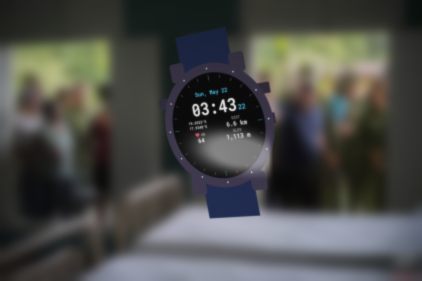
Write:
3,43
